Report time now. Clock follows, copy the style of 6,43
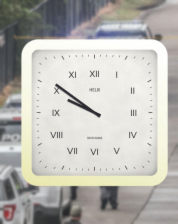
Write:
9,51
